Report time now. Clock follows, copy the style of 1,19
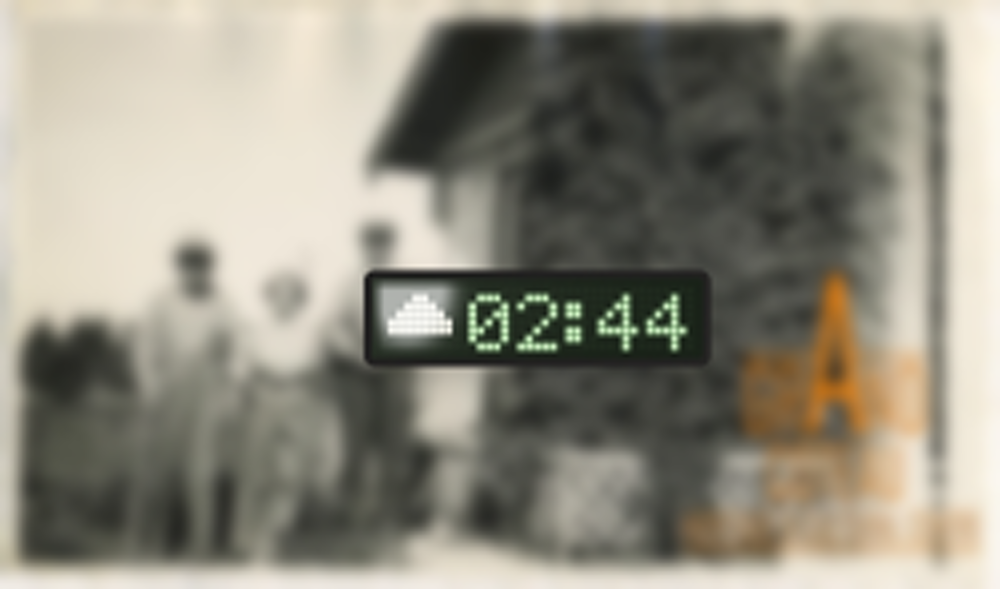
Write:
2,44
